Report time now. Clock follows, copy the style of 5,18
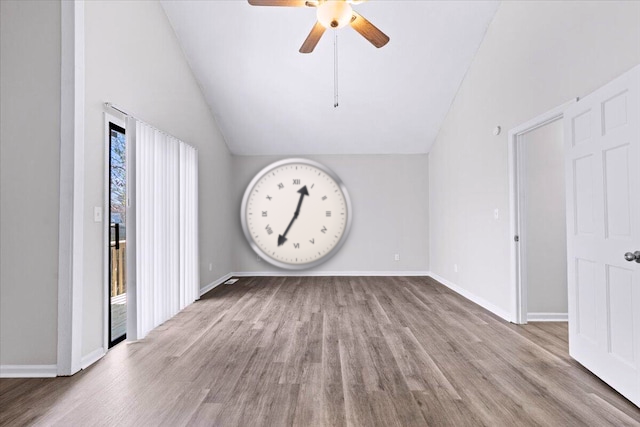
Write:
12,35
